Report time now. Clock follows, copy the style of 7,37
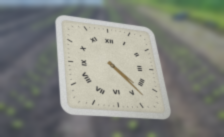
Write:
4,23
